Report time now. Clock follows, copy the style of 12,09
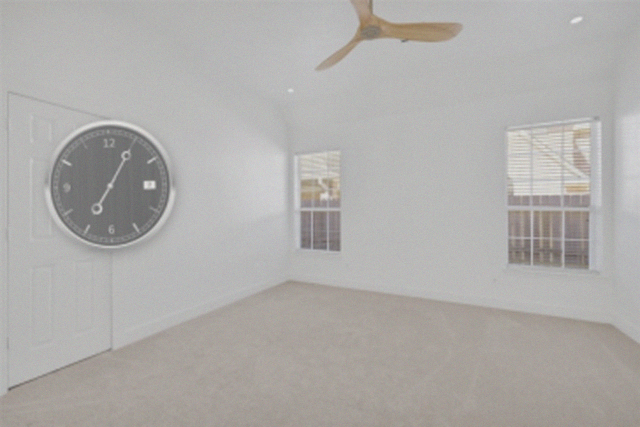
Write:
7,05
